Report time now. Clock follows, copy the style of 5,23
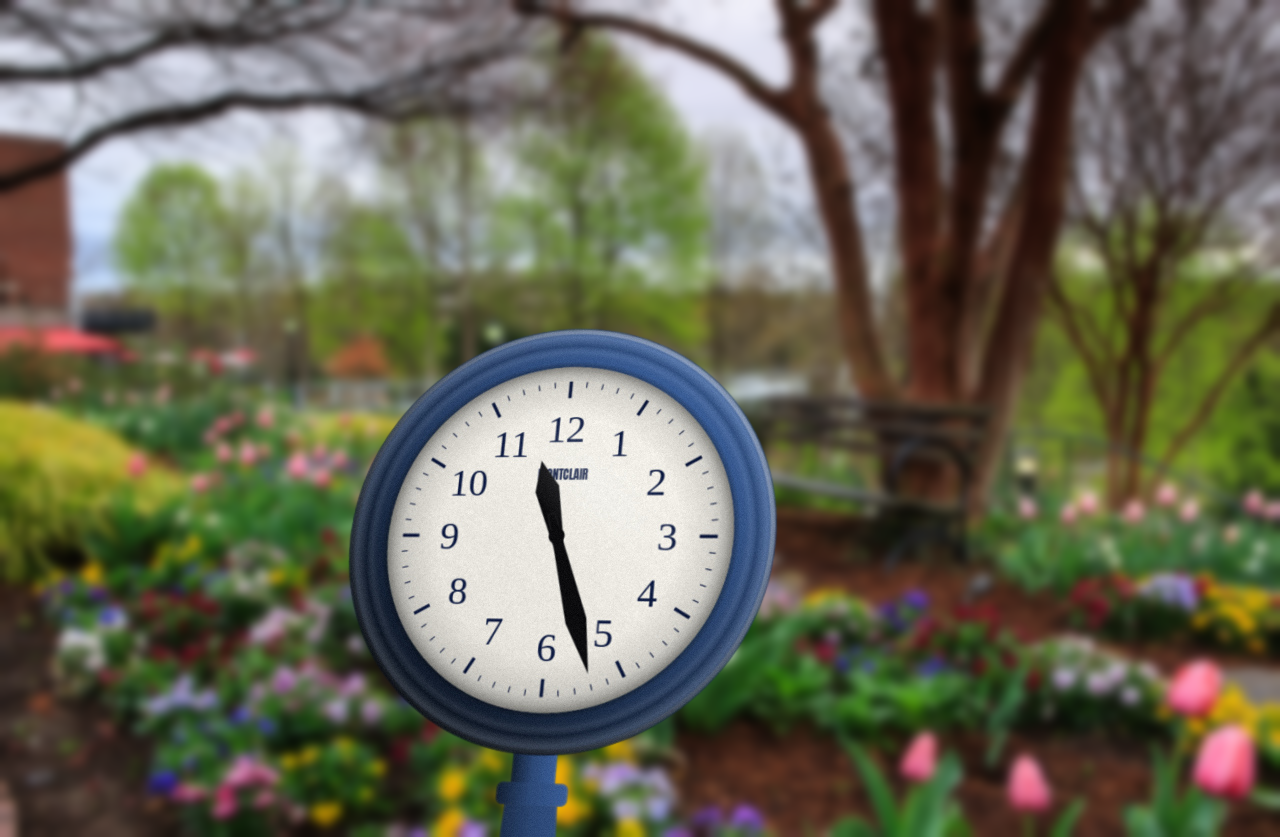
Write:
11,27
